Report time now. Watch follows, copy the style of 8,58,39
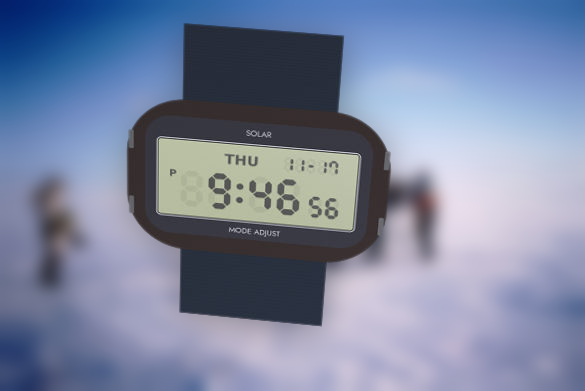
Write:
9,46,56
